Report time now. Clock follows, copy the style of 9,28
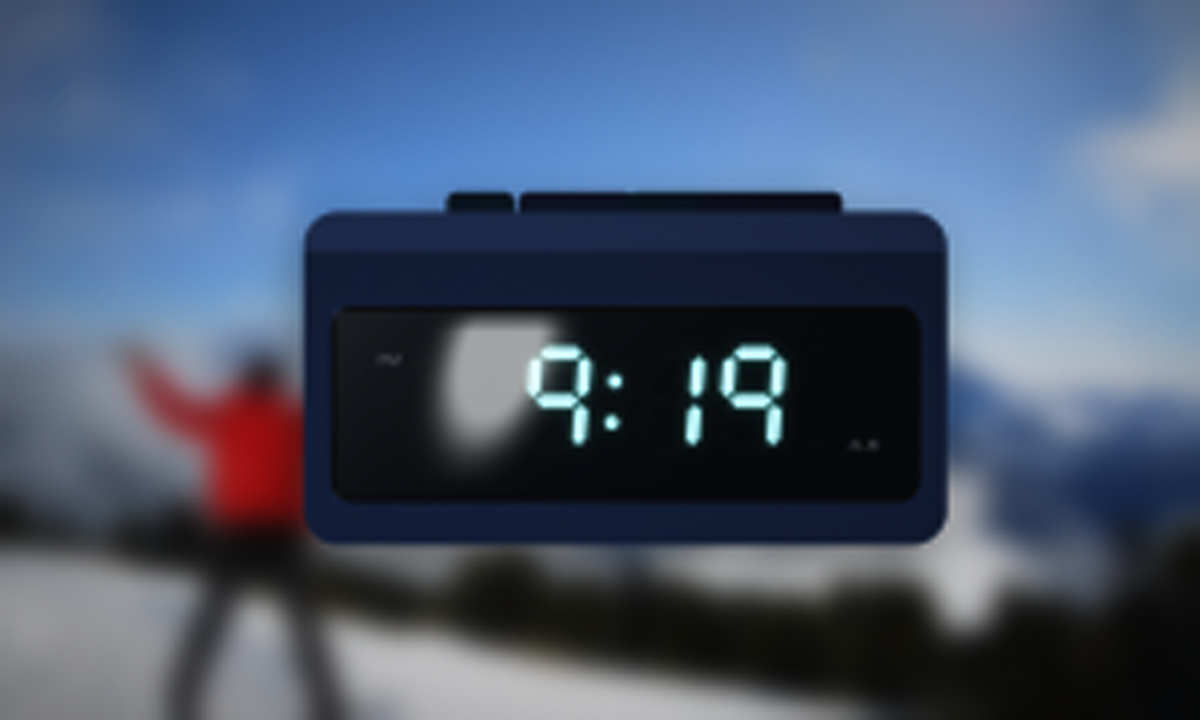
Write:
9,19
